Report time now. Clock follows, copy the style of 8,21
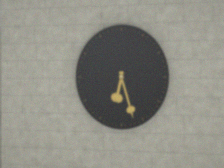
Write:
6,27
